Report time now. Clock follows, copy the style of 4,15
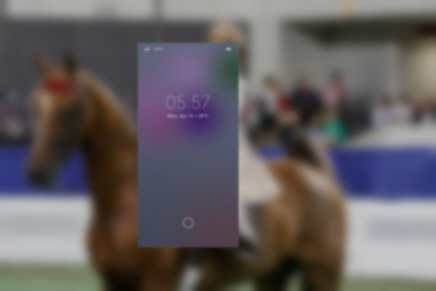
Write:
5,57
